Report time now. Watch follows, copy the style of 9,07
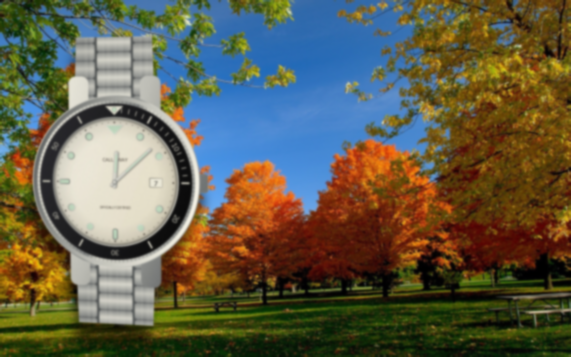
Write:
12,08
